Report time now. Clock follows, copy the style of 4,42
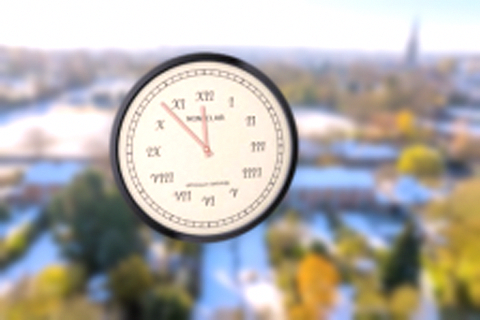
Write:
11,53
